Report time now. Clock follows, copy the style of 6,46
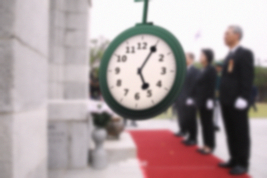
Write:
5,05
